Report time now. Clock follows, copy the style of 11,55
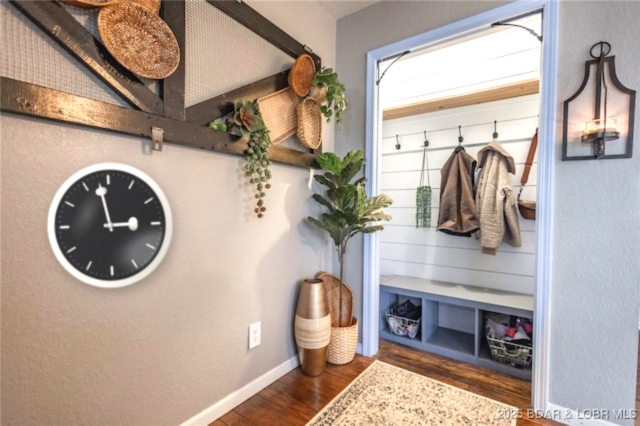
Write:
2,58
